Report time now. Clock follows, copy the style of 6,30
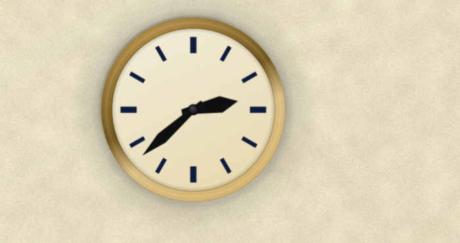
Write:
2,38
